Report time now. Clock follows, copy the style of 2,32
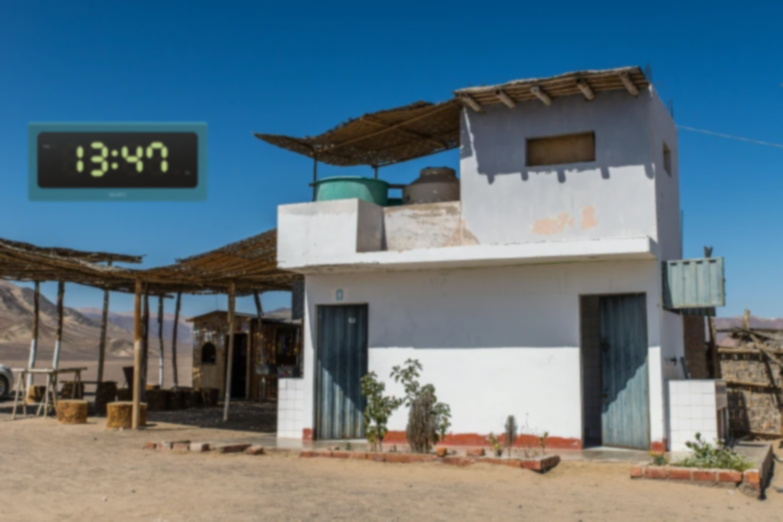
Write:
13,47
